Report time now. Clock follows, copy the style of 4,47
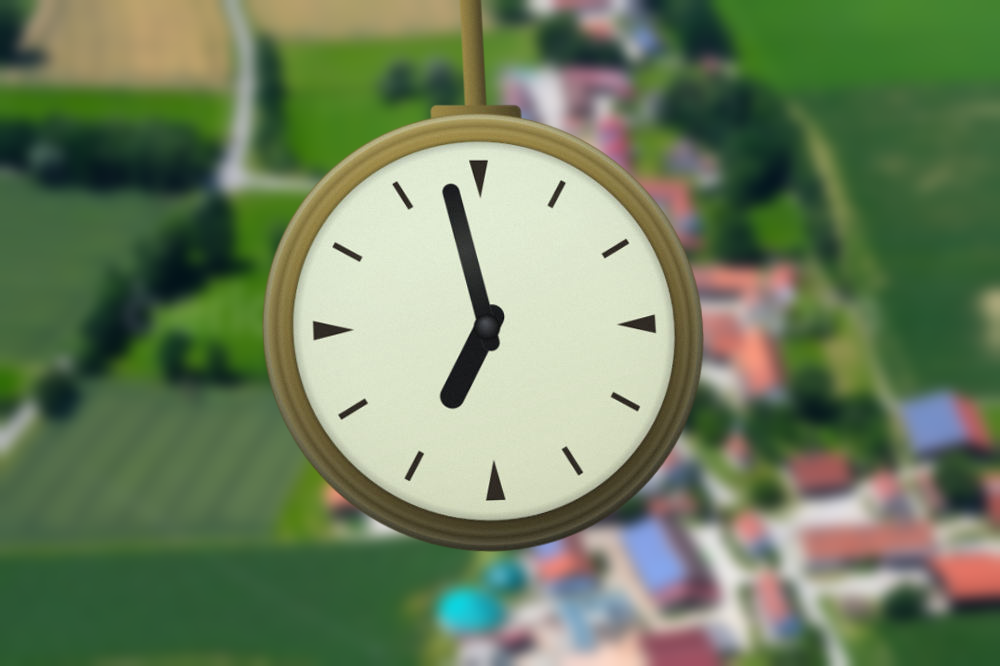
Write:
6,58
